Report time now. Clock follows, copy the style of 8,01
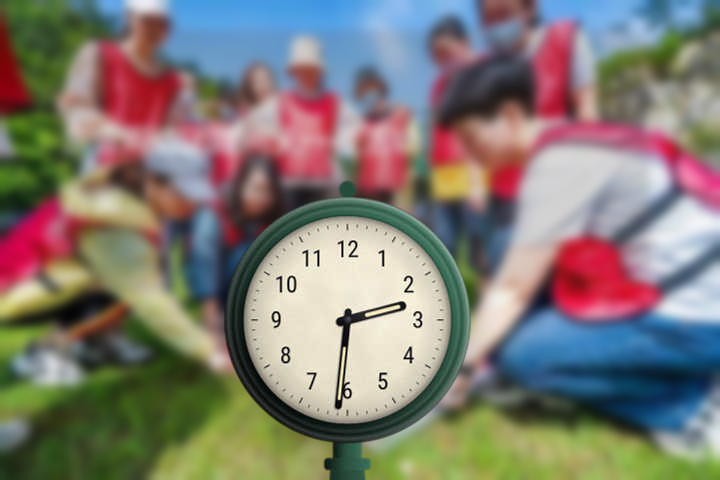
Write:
2,31
